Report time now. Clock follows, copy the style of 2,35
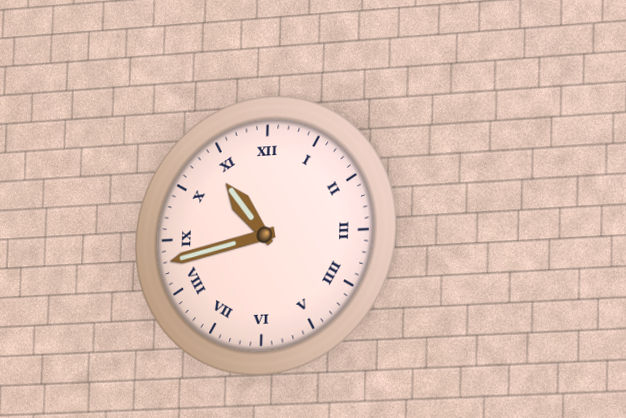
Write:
10,43
